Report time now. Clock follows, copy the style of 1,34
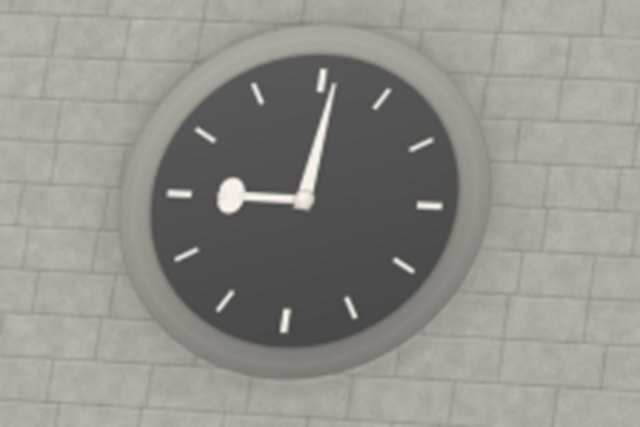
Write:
9,01
